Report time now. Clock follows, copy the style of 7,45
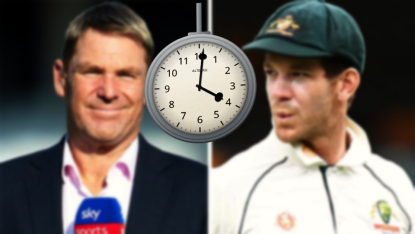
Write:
4,01
